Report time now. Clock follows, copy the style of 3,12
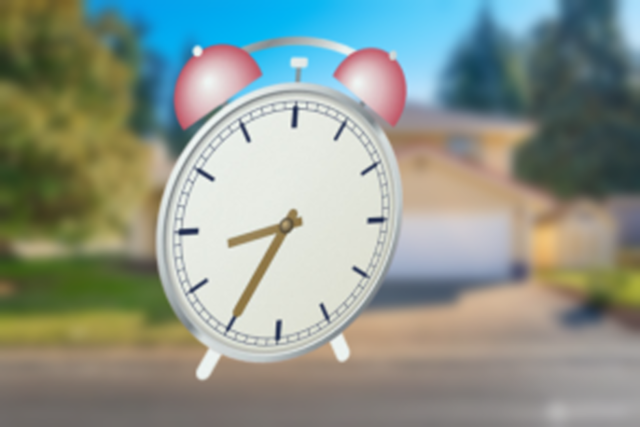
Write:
8,35
